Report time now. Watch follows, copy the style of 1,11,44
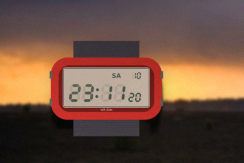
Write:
23,11,20
